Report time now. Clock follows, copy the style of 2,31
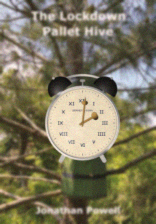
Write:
2,01
